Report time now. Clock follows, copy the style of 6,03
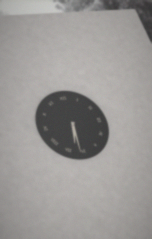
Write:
6,31
